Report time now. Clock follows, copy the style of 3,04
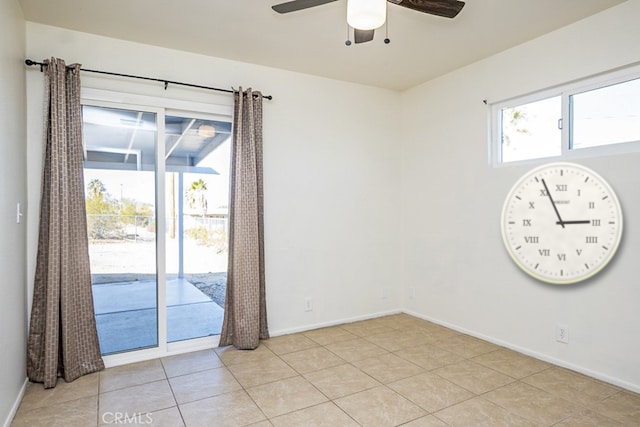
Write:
2,56
